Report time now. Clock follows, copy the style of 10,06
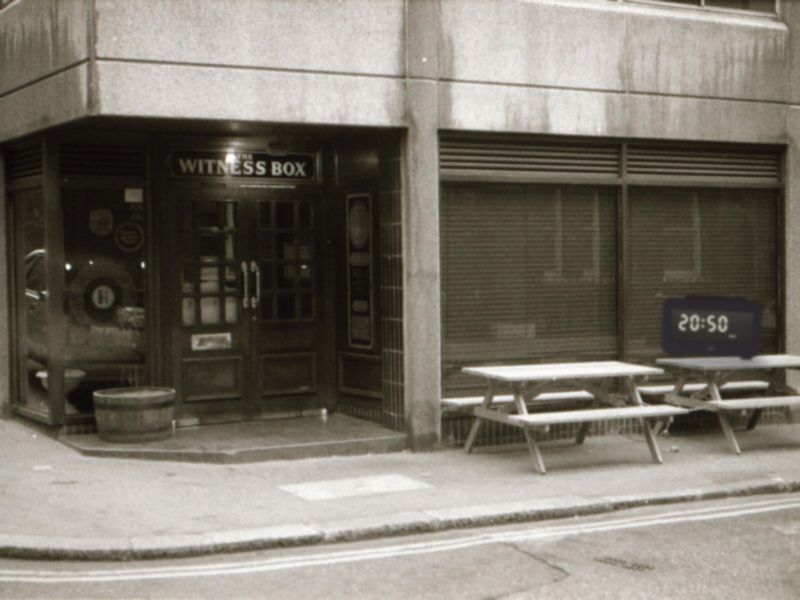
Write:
20,50
